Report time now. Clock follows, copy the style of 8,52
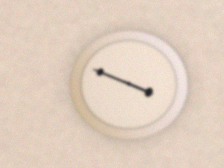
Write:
3,49
